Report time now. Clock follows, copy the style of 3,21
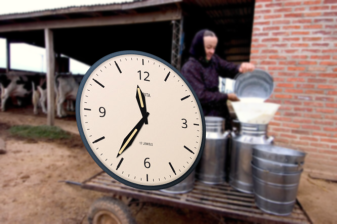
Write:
11,36
